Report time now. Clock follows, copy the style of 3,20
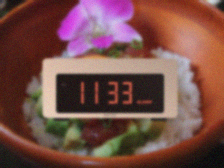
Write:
11,33
